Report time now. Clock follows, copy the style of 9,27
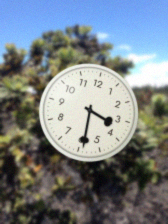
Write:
3,29
